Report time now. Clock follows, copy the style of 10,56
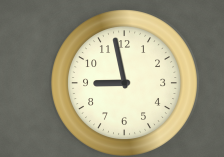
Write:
8,58
